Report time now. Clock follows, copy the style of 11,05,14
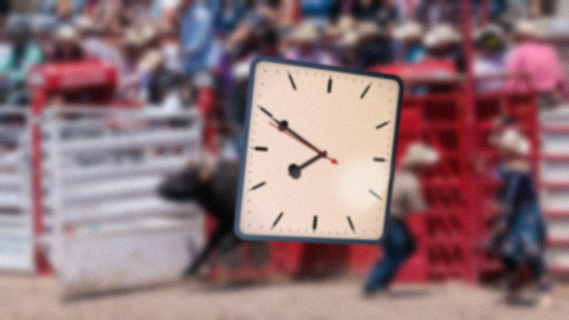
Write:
7,49,49
